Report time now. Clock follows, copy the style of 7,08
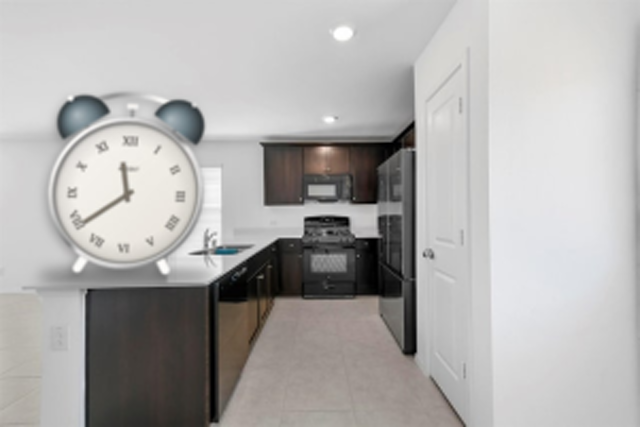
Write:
11,39
